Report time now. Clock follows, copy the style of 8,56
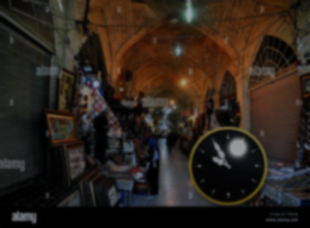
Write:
9,55
